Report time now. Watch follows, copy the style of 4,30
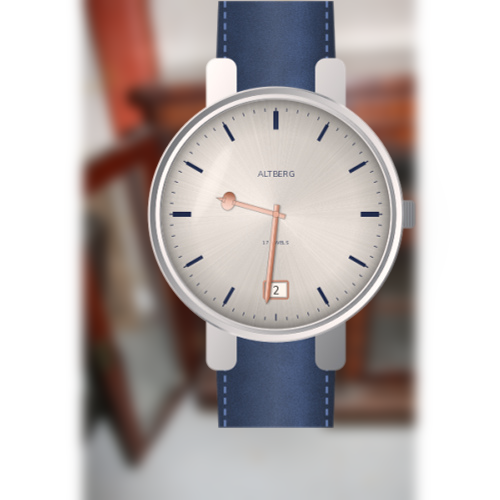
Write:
9,31
